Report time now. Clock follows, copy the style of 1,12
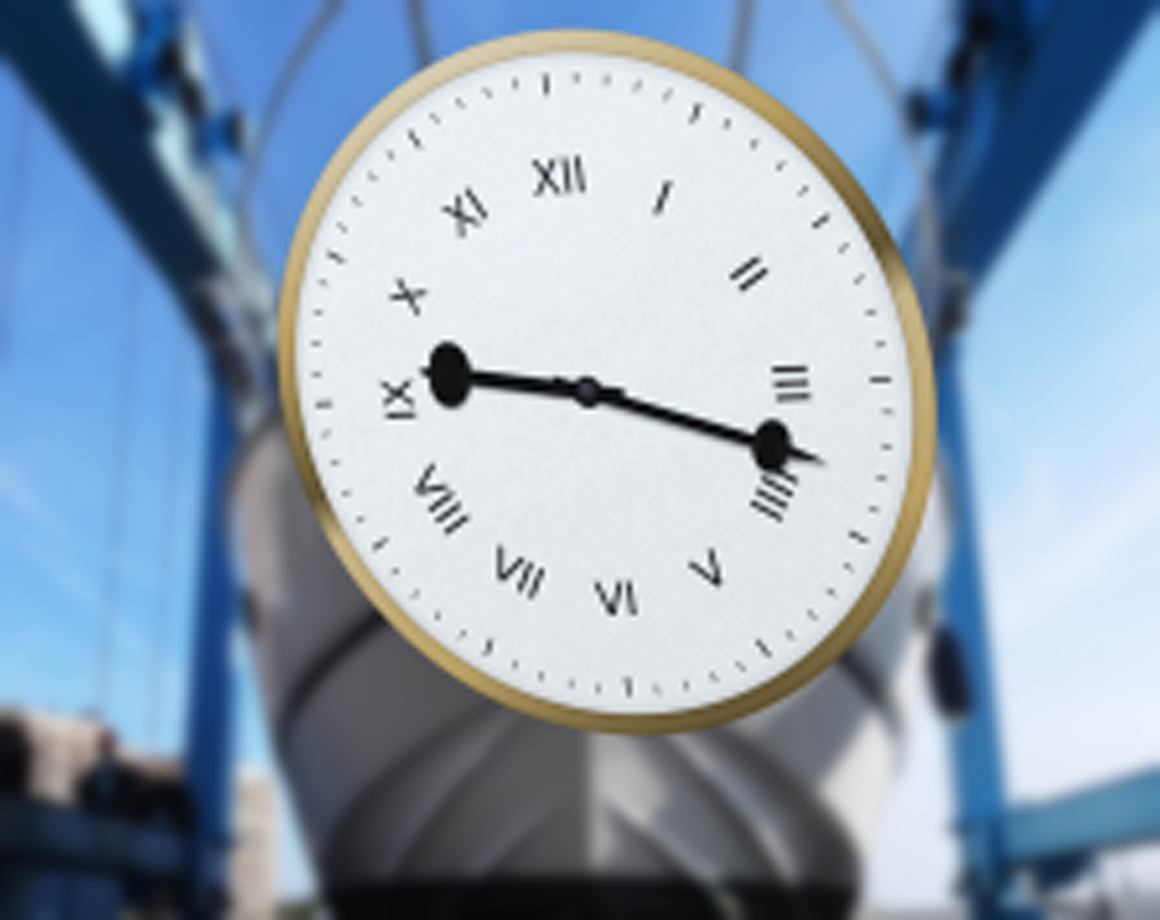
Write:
9,18
